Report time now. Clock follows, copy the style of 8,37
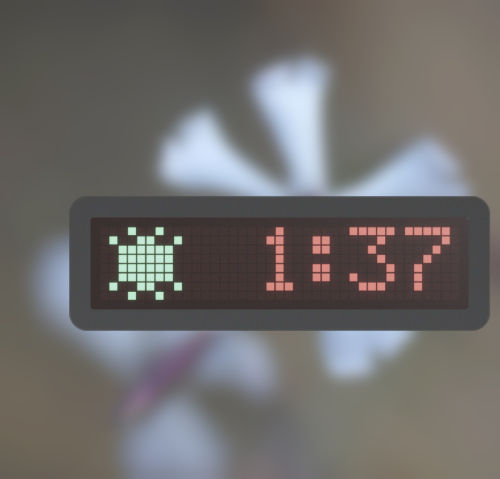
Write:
1,37
